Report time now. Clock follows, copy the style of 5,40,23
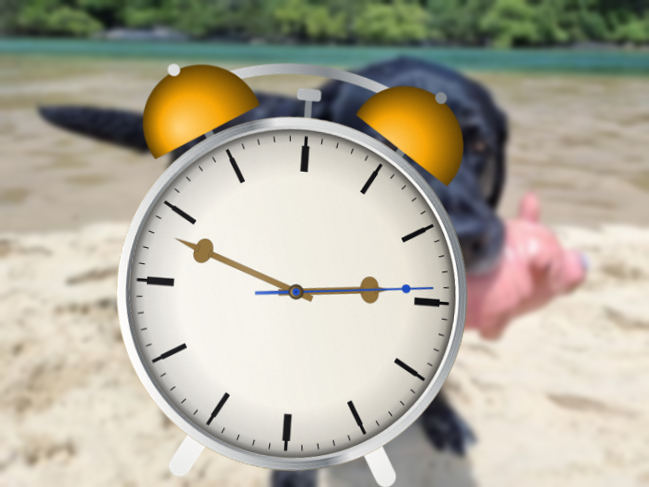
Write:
2,48,14
